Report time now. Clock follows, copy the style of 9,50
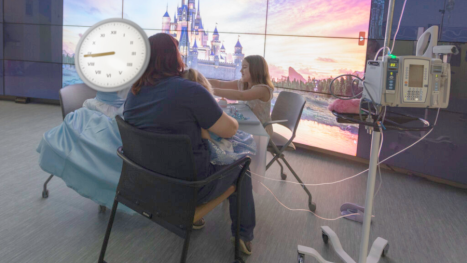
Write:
8,44
